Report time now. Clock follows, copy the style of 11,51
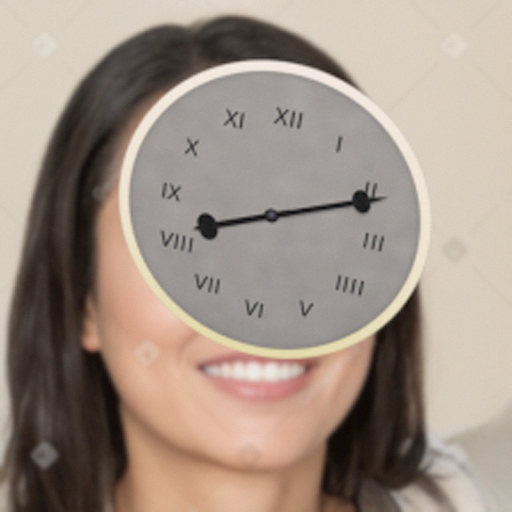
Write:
8,11
